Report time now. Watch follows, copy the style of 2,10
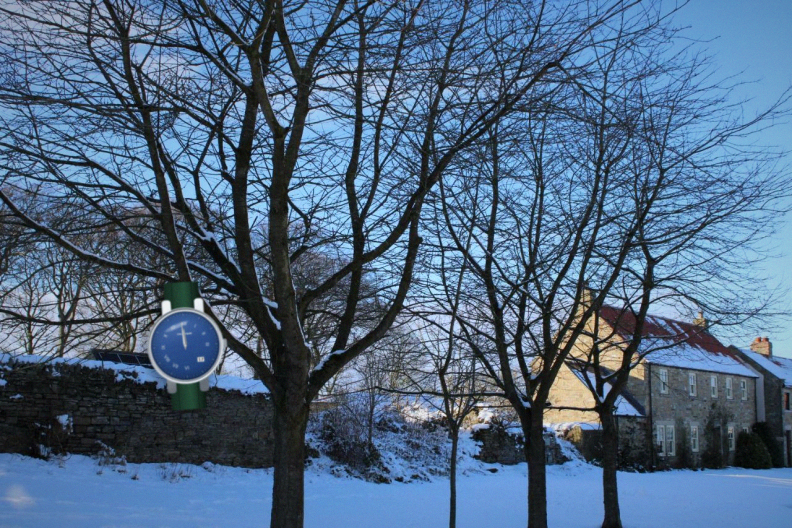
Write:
11,59
